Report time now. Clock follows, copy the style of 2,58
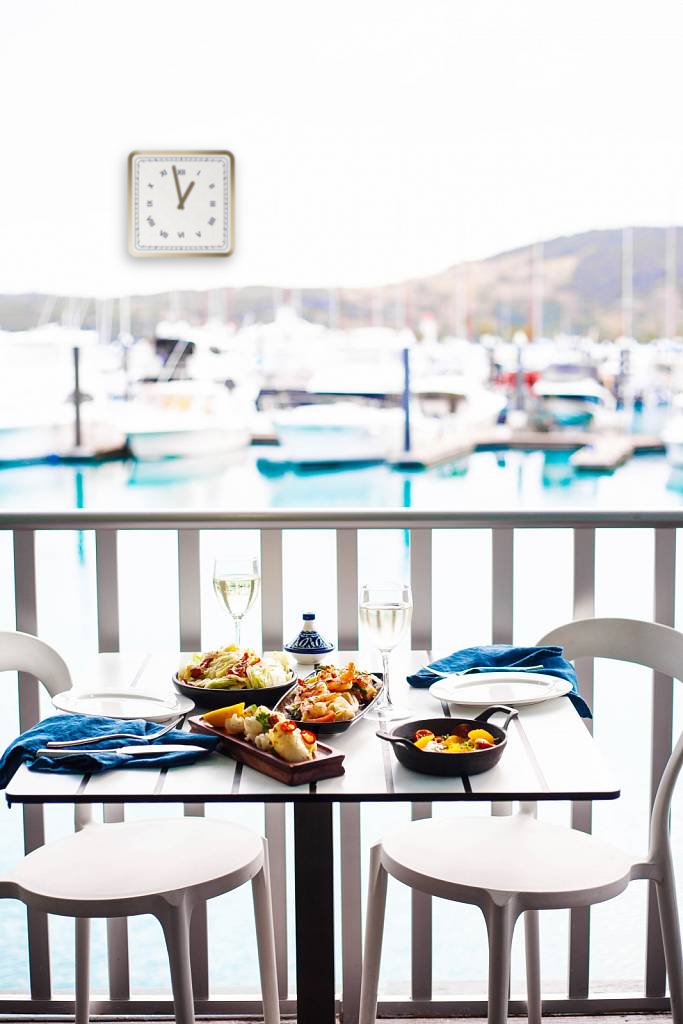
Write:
12,58
